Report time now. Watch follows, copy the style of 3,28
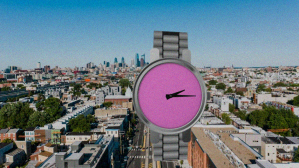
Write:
2,15
